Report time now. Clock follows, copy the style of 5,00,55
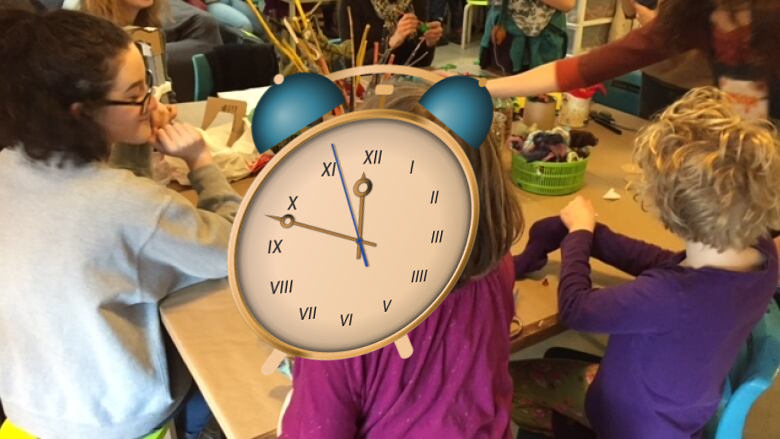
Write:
11,47,56
